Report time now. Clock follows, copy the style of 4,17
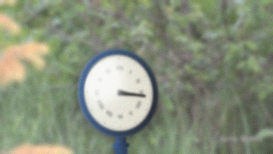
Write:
3,16
